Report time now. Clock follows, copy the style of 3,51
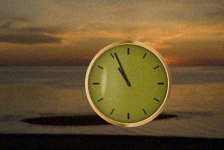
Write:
10,56
